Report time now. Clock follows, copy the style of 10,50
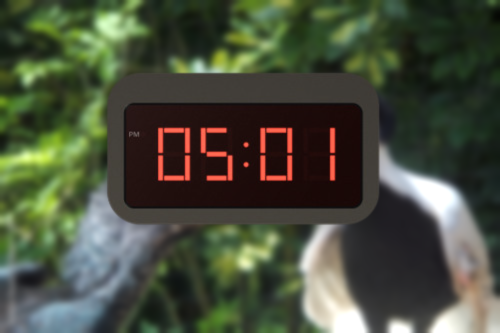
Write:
5,01
